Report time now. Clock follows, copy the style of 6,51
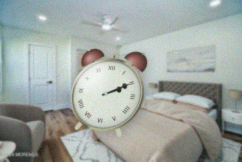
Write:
2,10
